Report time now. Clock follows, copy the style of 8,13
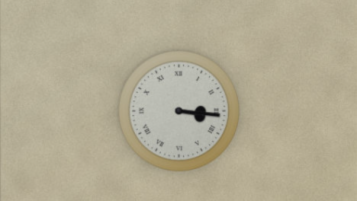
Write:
3,16
